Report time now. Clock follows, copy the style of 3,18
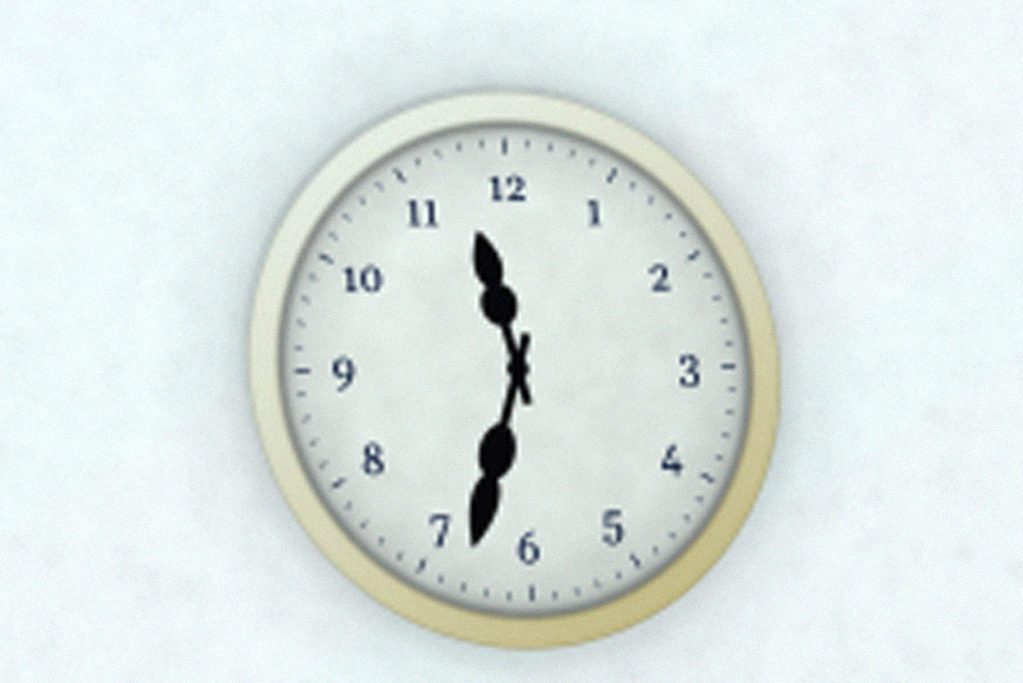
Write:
11,33
